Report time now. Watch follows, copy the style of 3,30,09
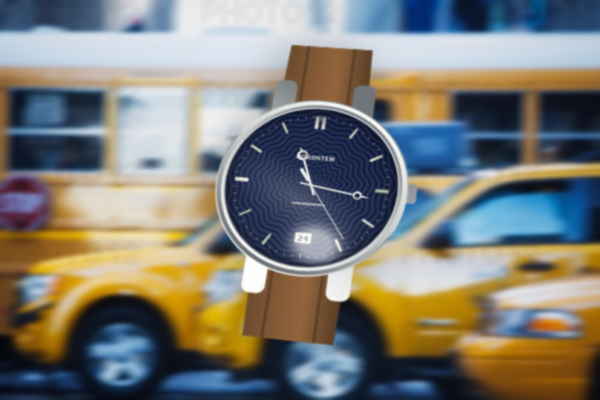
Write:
11,16,24
